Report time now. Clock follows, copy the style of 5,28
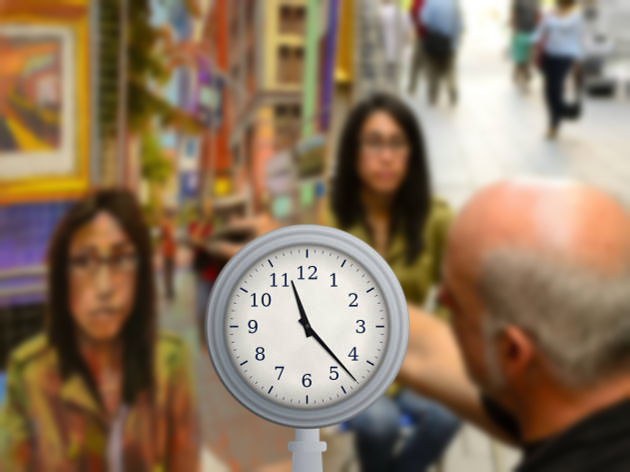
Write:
11,23
